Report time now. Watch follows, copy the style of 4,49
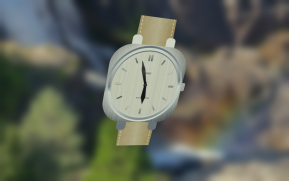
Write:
5,57
